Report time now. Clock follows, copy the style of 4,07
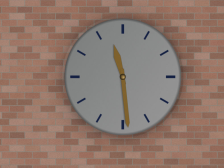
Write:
11,29
